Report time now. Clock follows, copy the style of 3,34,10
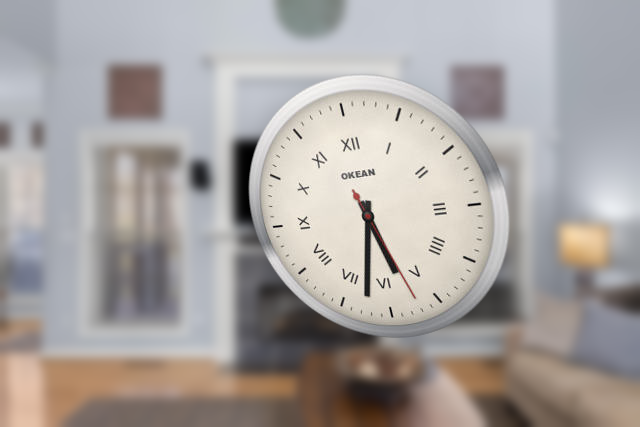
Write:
5,32,27
